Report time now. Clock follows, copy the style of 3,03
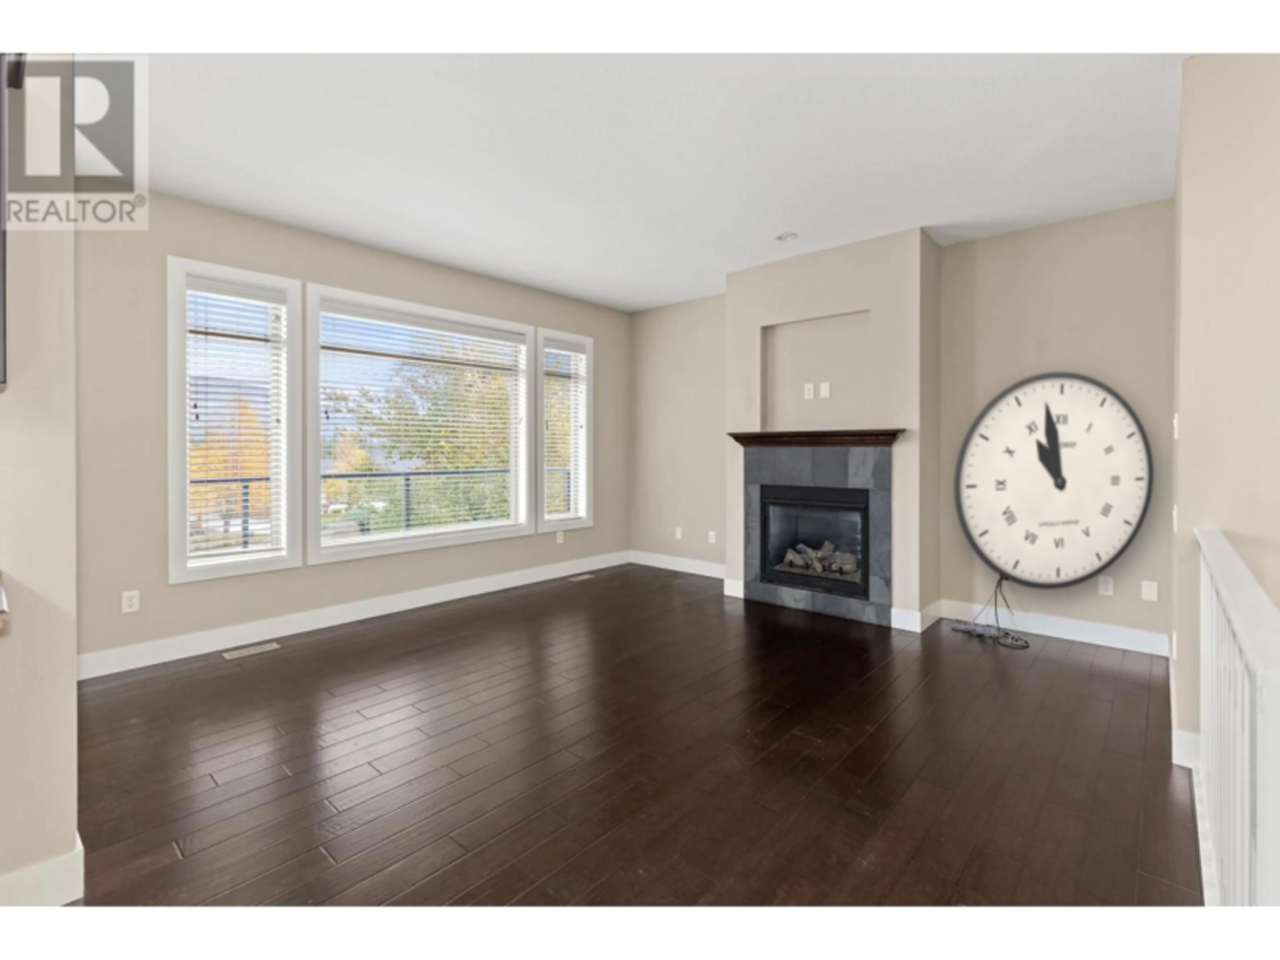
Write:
10,58
